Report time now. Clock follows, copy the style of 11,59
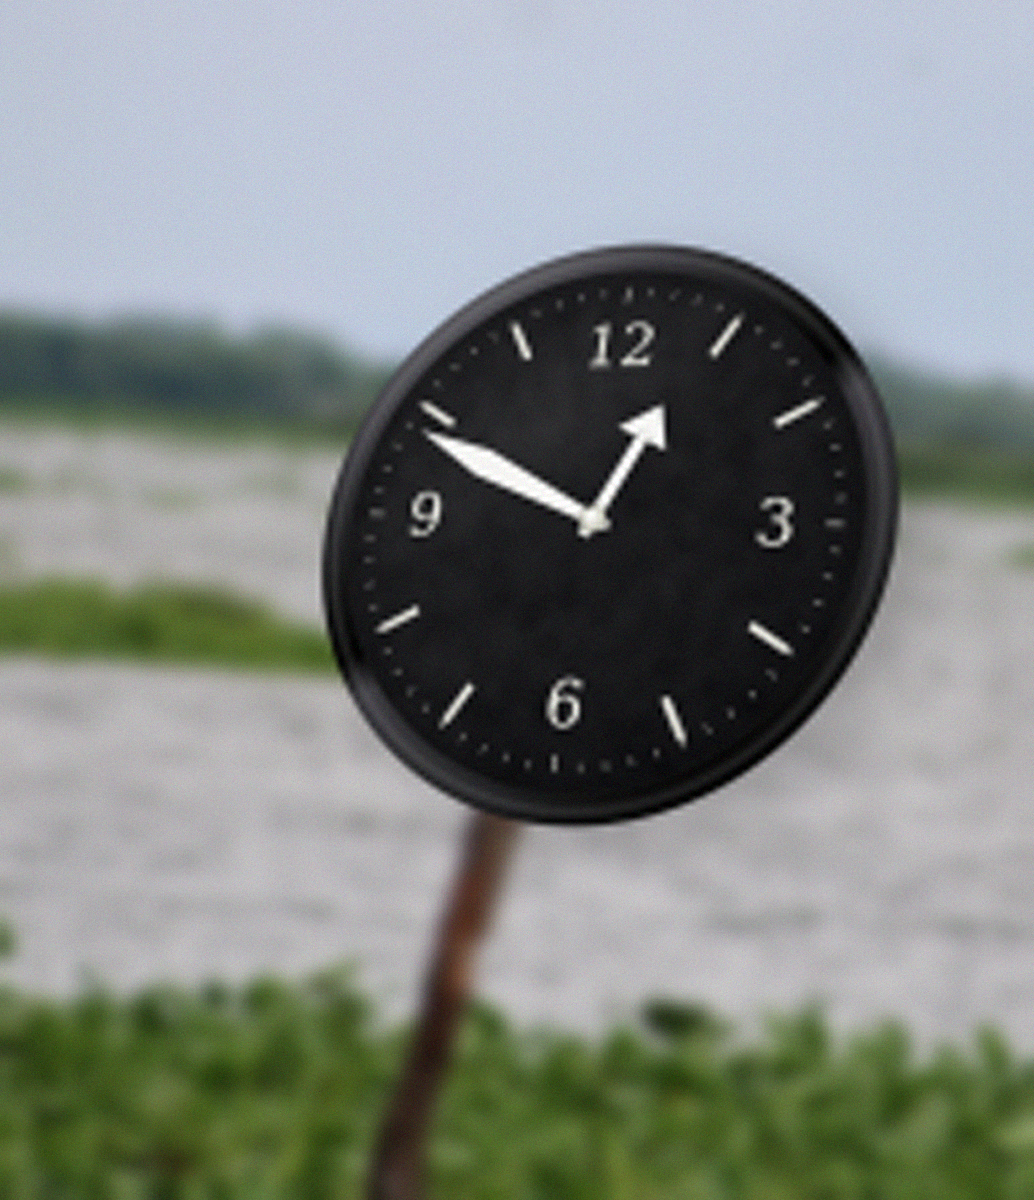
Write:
12,49
